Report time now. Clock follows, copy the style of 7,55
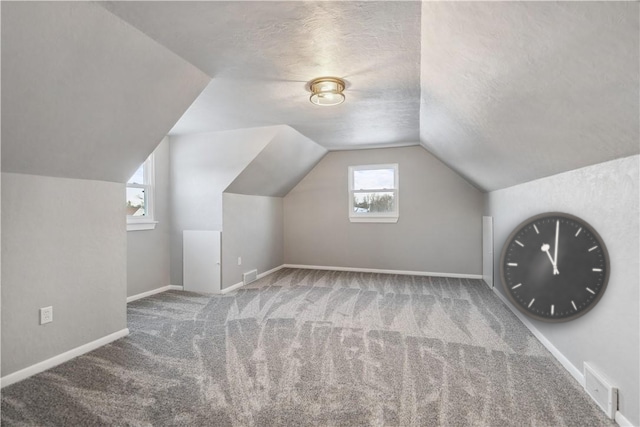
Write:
11,00
